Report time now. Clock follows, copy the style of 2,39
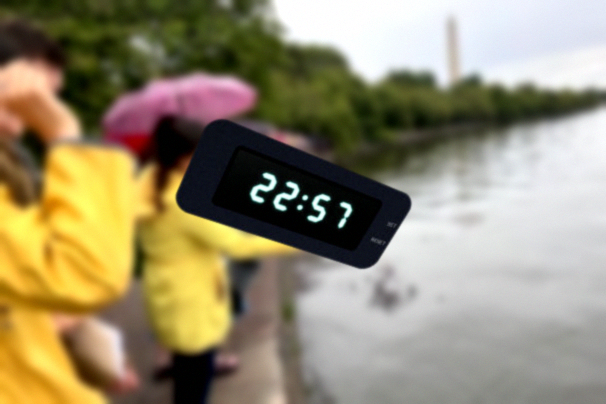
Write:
22,57
